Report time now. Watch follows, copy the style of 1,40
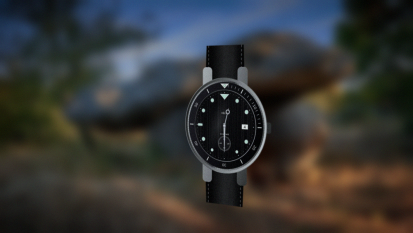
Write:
12,30
